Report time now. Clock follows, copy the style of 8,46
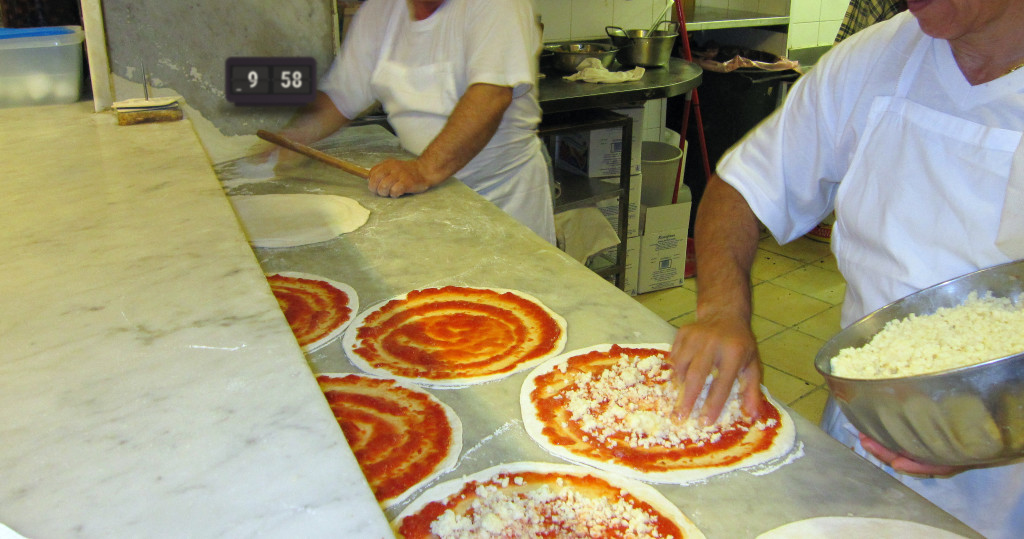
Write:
9,58
